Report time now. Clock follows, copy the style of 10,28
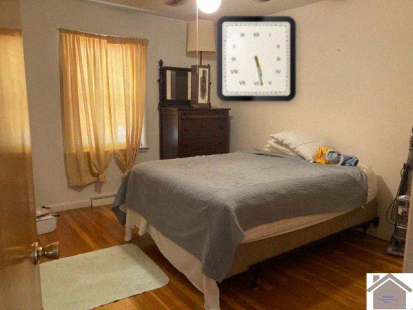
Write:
5,28
